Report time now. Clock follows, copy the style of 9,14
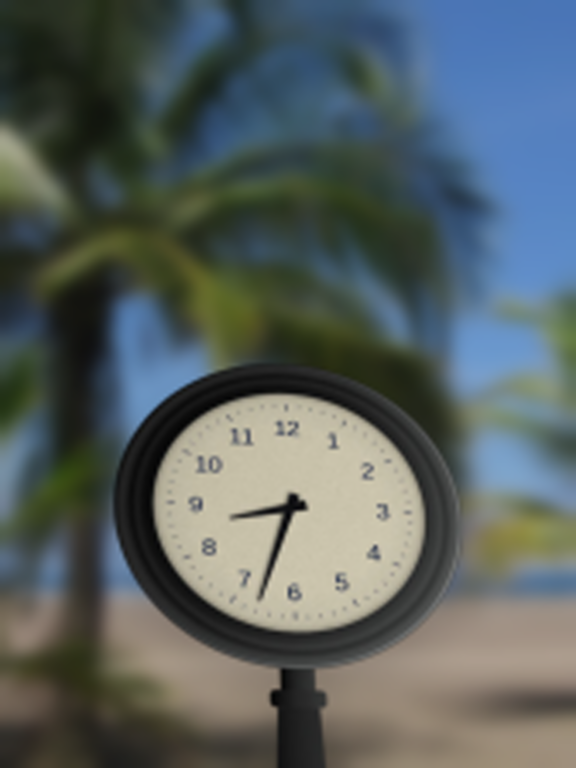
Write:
8,33
